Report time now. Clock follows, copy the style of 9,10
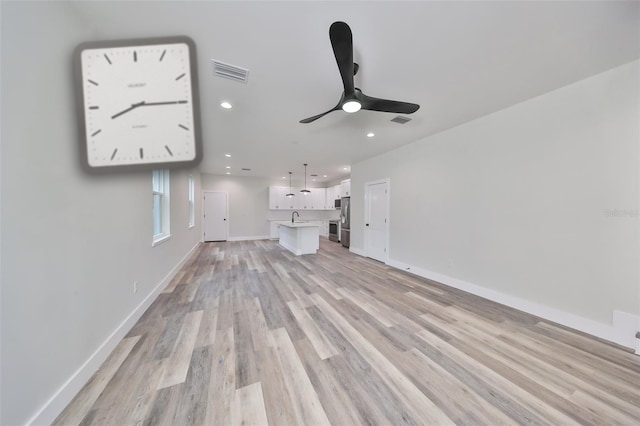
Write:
8,15
